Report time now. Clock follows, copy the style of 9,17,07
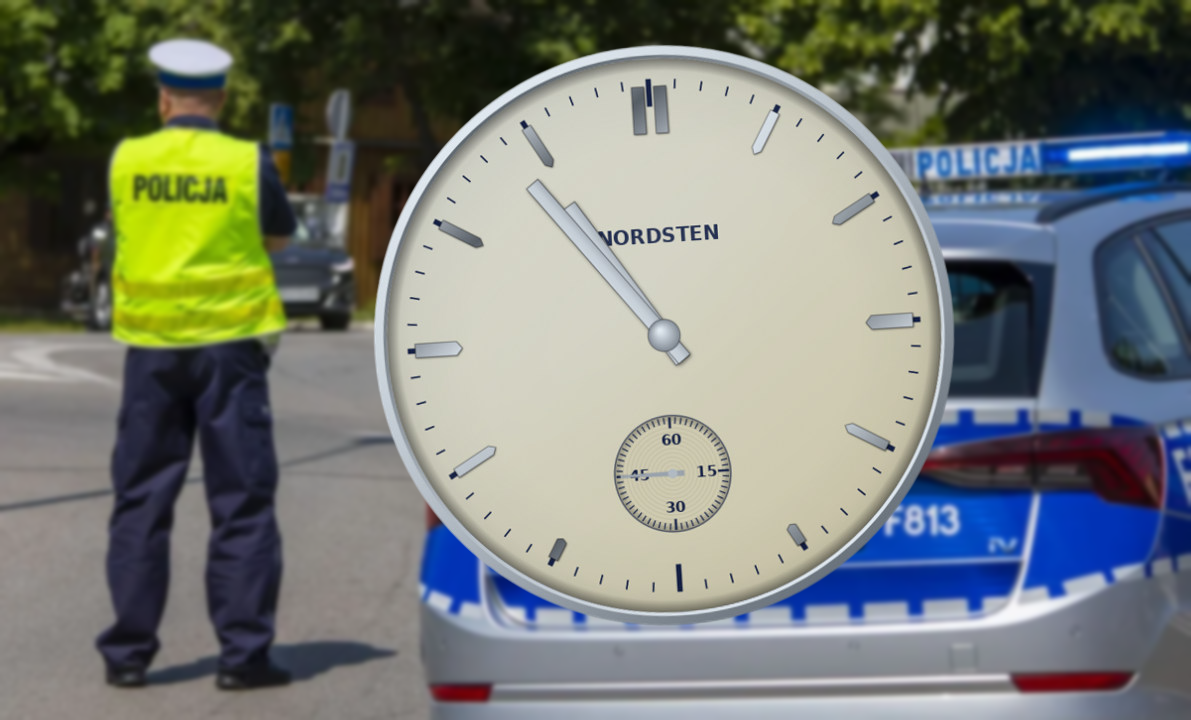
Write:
10,53,45
